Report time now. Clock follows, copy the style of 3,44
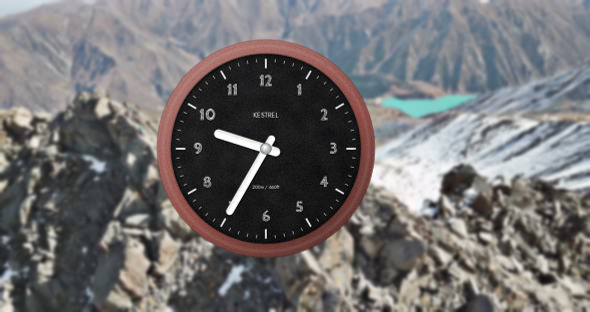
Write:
9,35
